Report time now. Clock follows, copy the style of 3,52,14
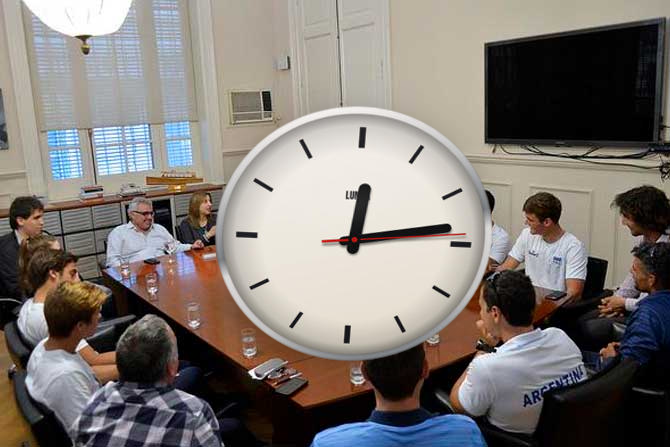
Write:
12,13,14
